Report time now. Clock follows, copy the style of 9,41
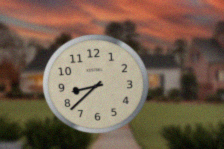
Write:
8,38
